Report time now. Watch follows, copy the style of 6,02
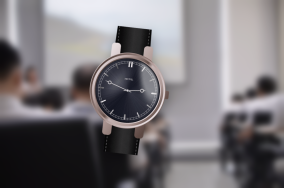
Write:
2,48
